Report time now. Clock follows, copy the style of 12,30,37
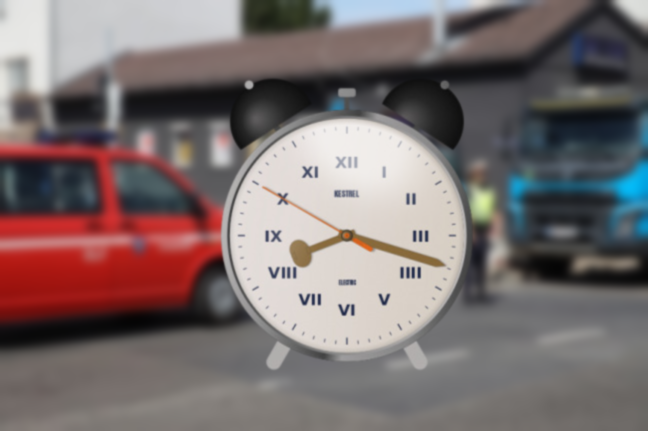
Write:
8,17,50
